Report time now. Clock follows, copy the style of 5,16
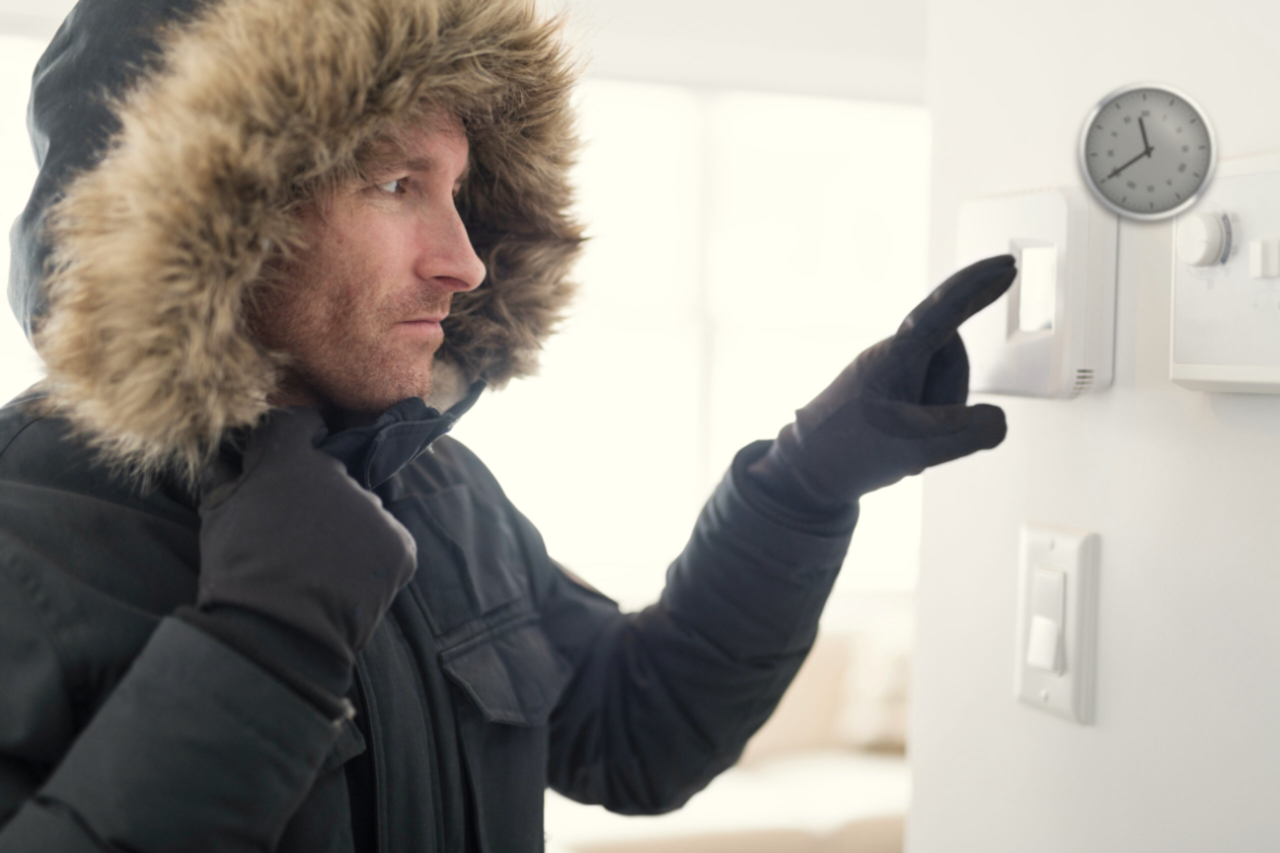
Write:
11,40
